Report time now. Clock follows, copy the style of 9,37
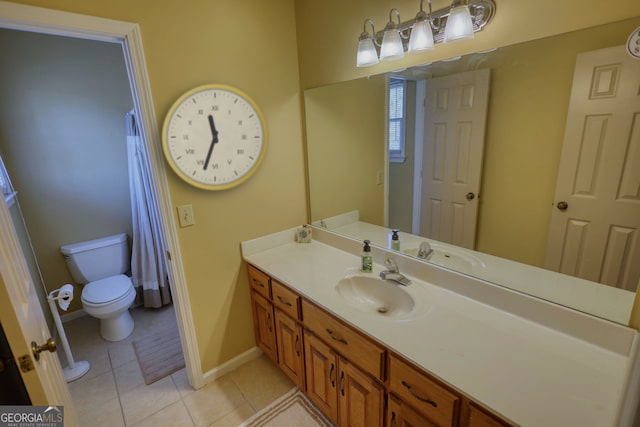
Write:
11,33
